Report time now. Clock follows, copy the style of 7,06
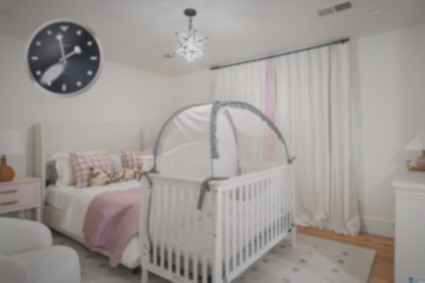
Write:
1,58
